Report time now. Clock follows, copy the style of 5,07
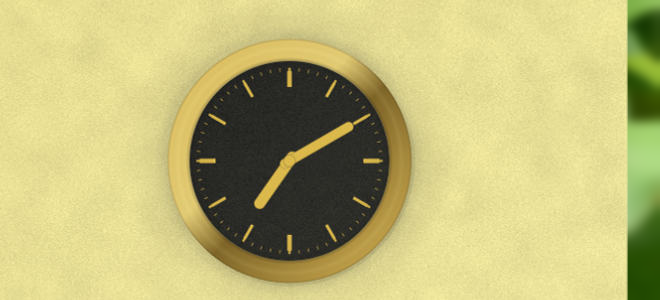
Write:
7,10
